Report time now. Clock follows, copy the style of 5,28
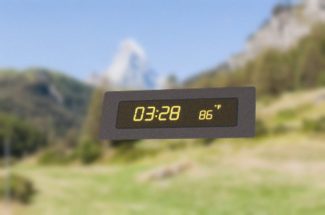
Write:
3,28
